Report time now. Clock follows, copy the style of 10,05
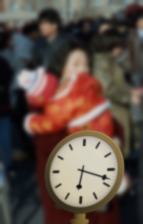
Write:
6,18
